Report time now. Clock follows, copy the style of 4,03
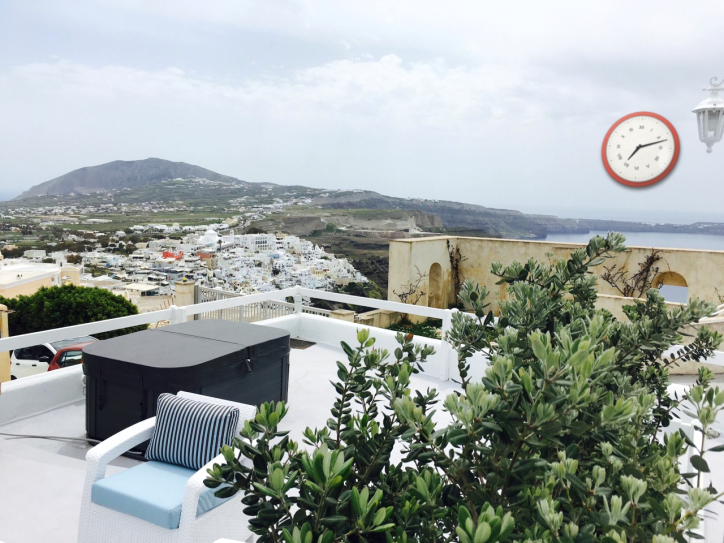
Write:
7,12
